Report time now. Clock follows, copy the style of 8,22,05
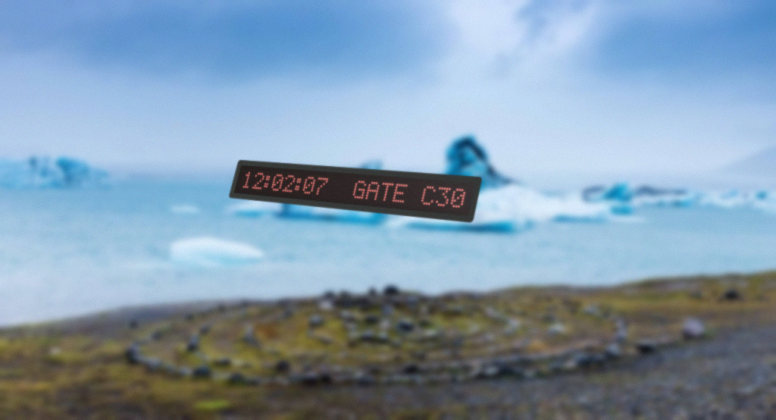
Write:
12,02,07
